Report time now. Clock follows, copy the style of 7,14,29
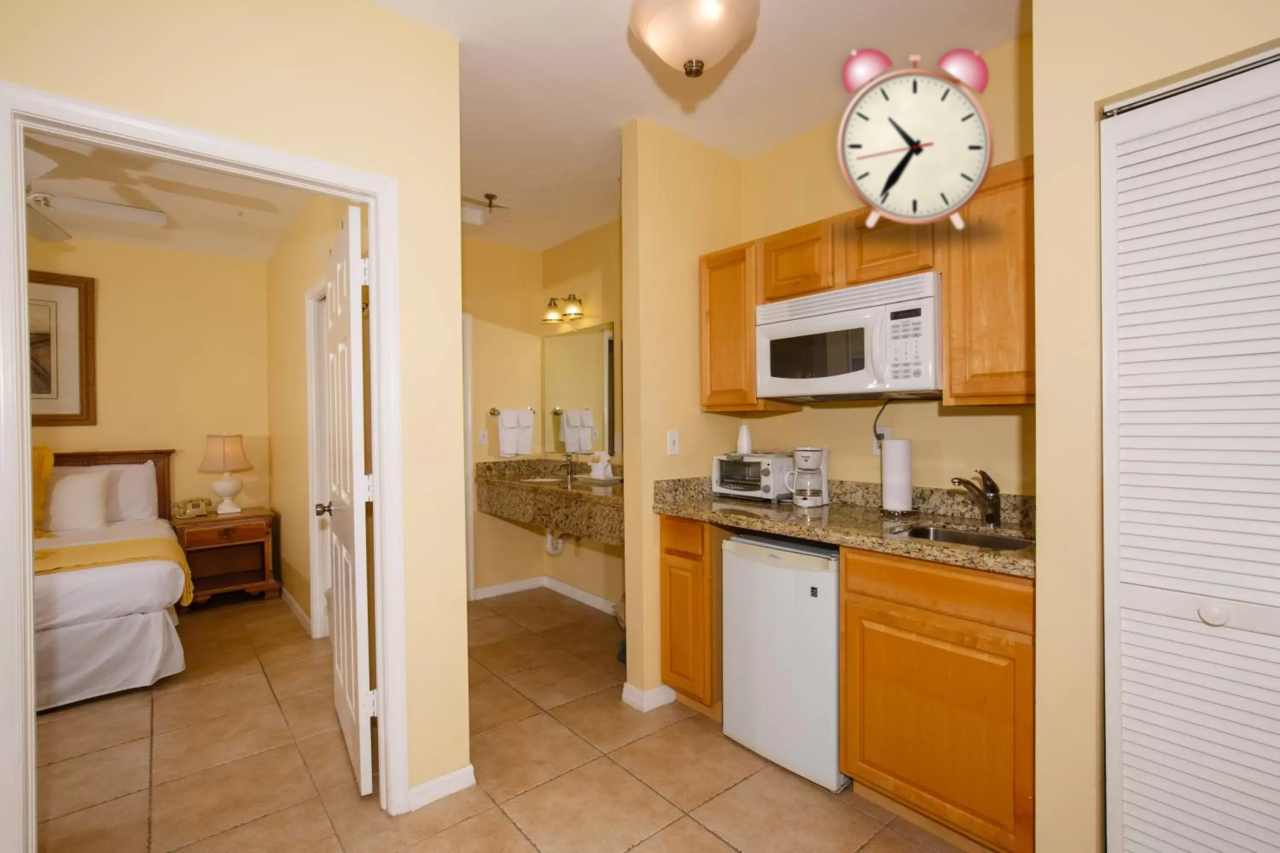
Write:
10,35,43
